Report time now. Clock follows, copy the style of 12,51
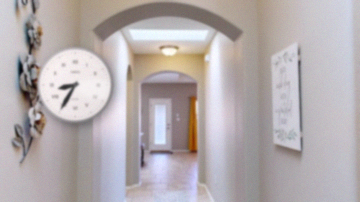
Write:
8,35
